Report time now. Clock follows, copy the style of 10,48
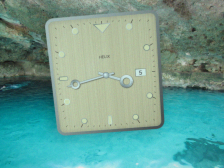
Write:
3,43
